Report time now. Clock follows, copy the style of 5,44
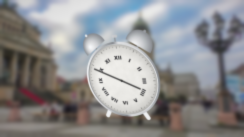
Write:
3,49
